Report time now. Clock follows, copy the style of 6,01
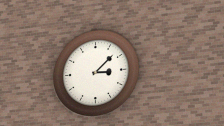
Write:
3,08
